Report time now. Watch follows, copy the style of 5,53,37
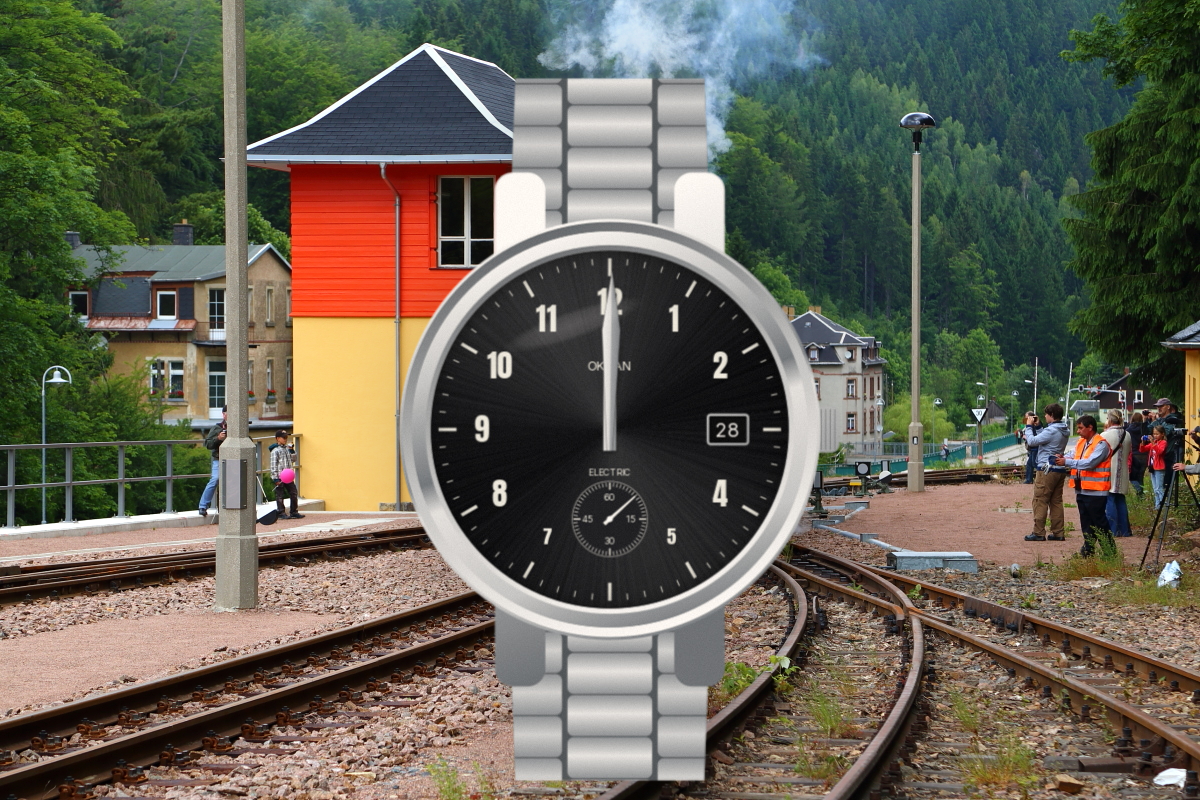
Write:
12,00,08
